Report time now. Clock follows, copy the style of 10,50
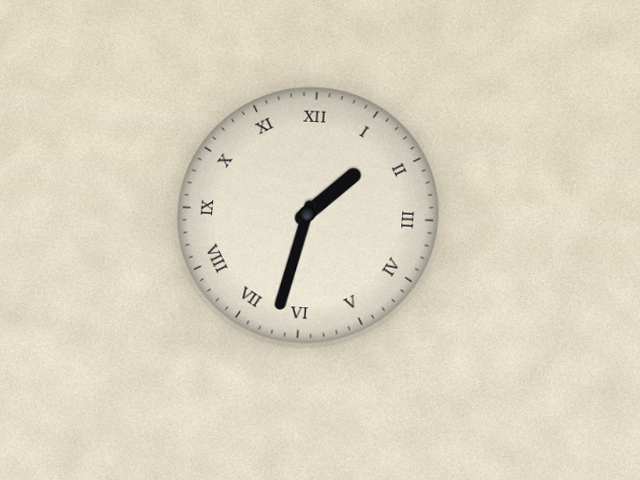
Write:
1,32
